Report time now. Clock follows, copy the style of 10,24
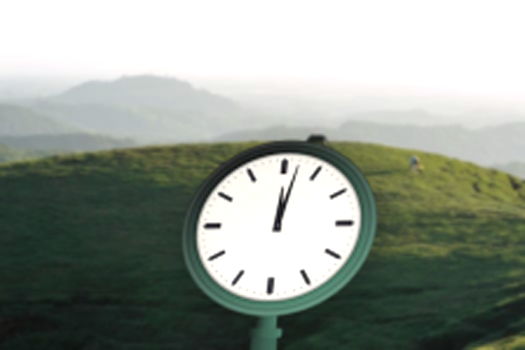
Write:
12,02
